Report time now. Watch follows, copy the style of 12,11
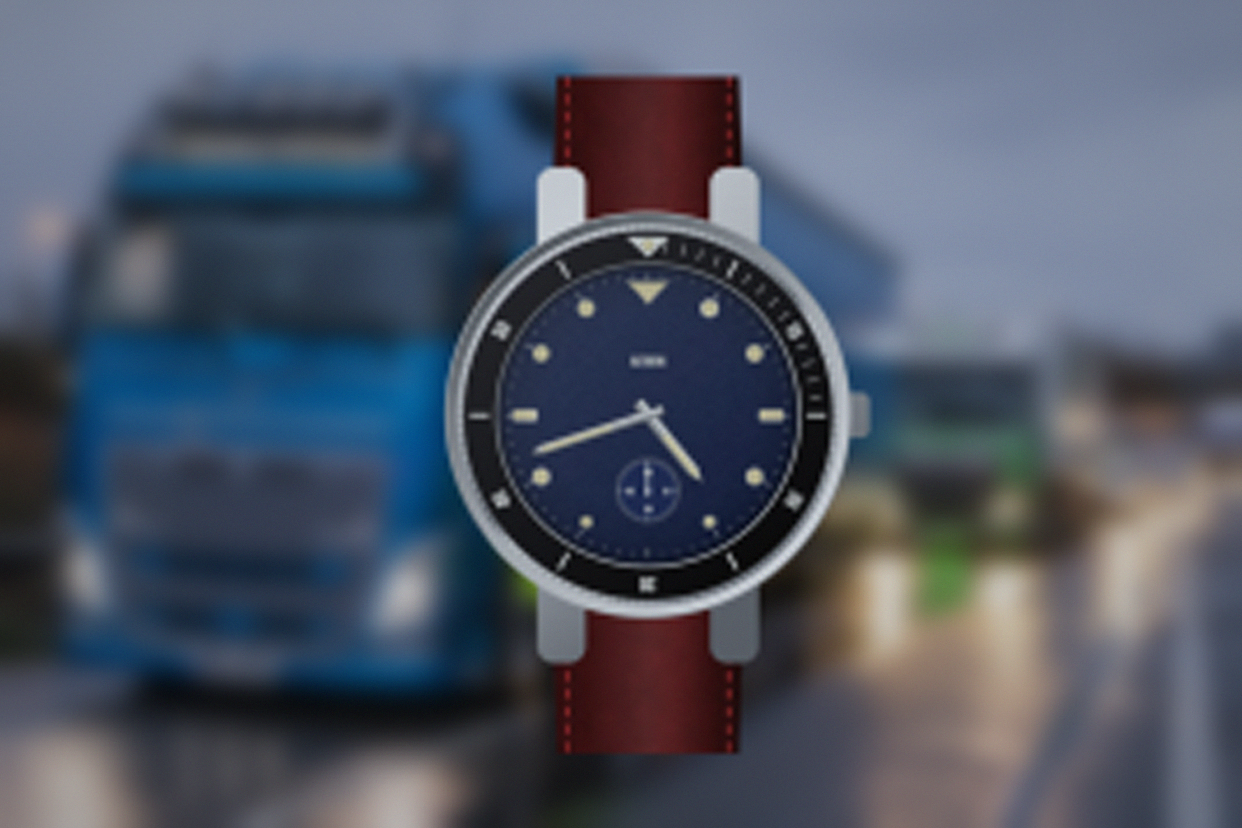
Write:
4,42
